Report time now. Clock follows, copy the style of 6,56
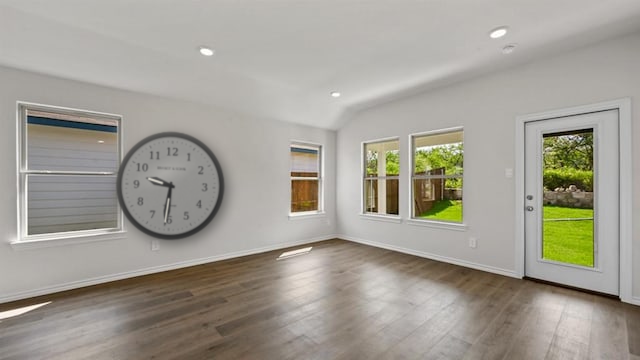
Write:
9,31
